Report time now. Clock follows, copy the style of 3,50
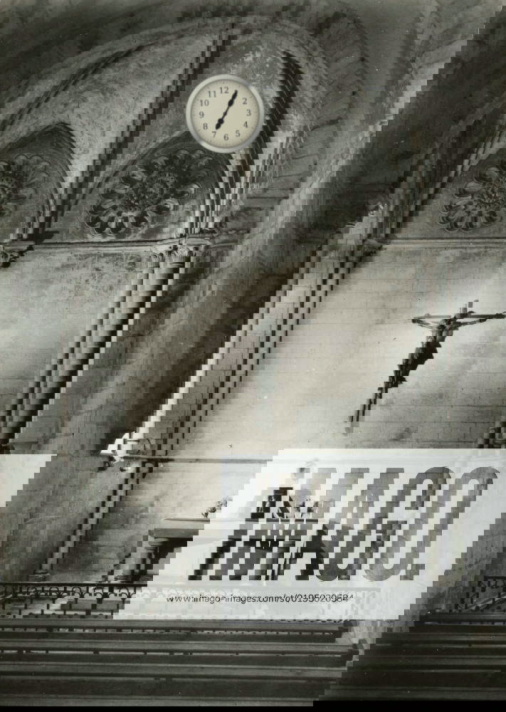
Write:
7,05
